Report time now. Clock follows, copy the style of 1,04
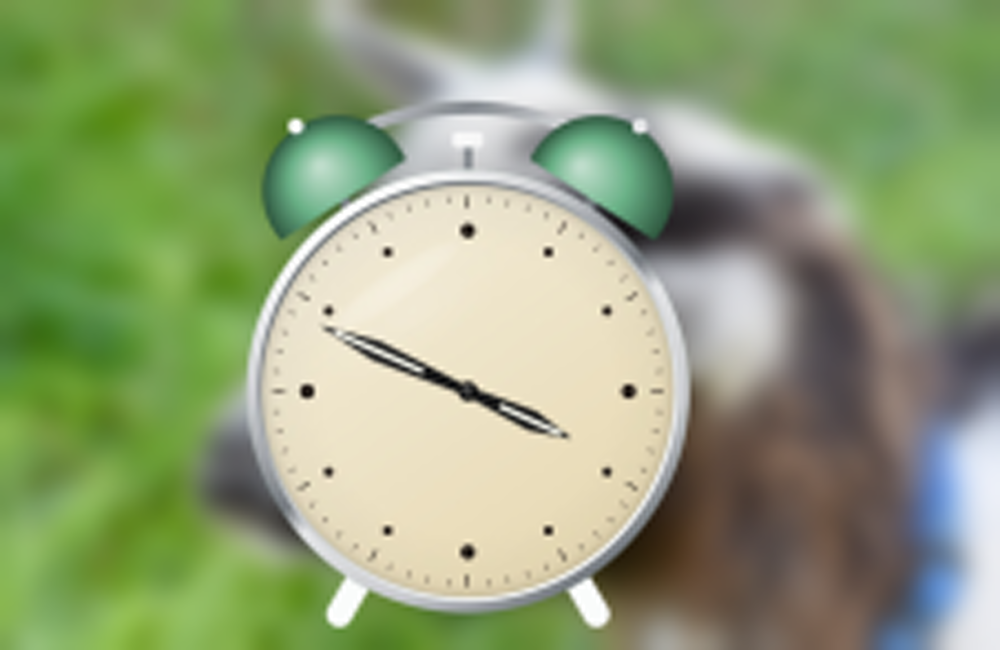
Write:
3,49
